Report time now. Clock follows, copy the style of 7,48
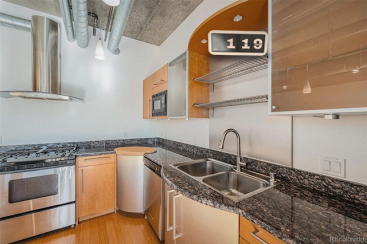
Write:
1,19
